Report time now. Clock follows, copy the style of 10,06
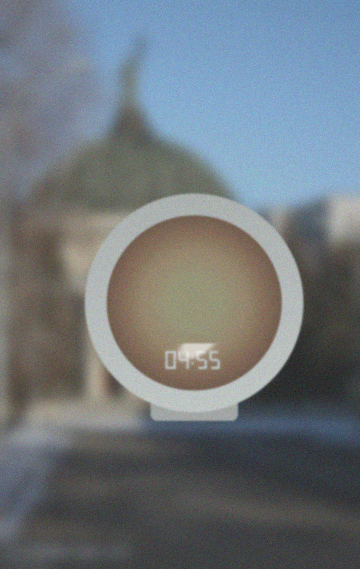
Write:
4,55
